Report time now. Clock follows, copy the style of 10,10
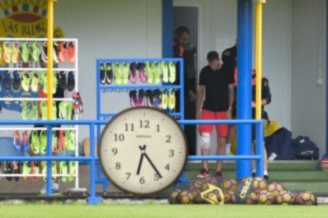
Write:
6,24
